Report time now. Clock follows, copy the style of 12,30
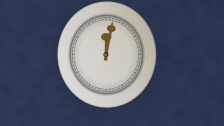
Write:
12,02
